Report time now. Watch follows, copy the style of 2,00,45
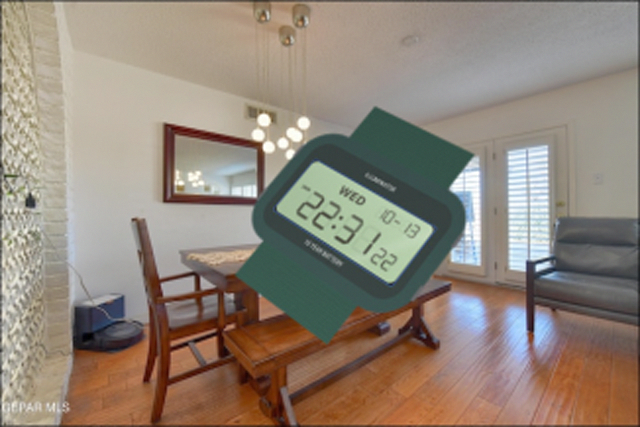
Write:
22,31,22
